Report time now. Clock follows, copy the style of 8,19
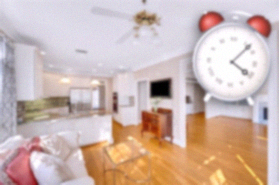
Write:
4,07
